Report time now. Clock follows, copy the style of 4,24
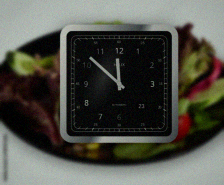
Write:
11,52
